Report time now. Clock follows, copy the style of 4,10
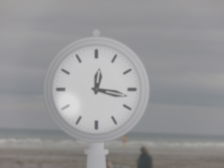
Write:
12,17
